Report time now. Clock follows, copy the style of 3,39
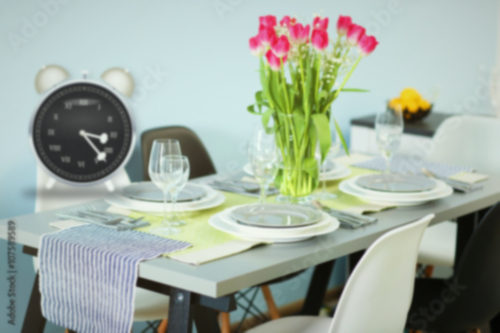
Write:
3,23
